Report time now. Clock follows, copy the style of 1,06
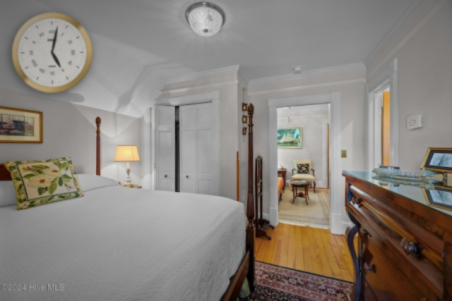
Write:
5,02
